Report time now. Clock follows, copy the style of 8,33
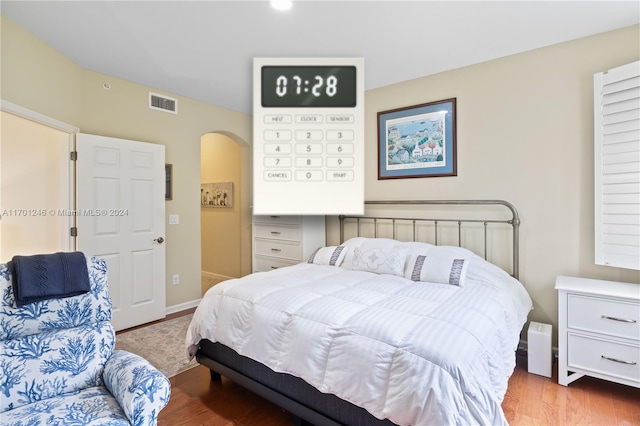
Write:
7,28
